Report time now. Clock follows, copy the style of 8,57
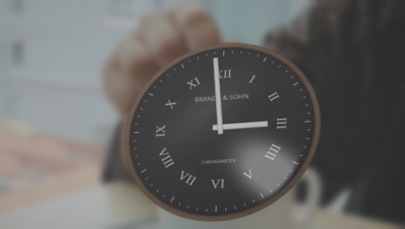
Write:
2,59
